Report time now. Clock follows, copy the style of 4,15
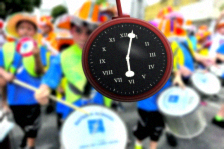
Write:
6,03
